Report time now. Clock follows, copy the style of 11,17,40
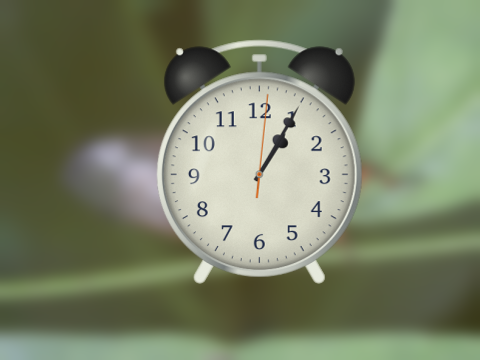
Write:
1,05,01
